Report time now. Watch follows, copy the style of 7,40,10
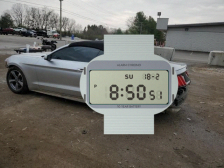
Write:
8,50,51
